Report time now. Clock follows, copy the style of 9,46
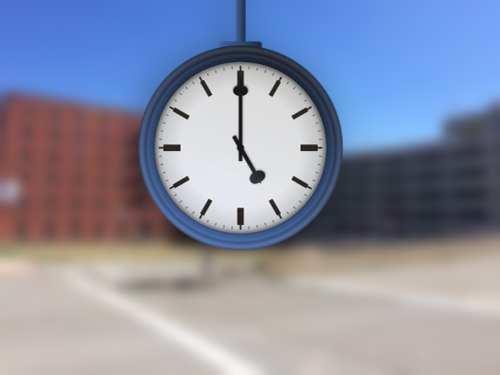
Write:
5,00
